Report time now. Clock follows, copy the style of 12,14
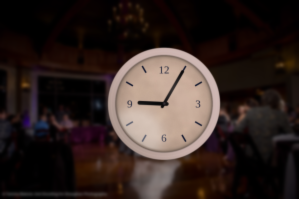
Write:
9,05
